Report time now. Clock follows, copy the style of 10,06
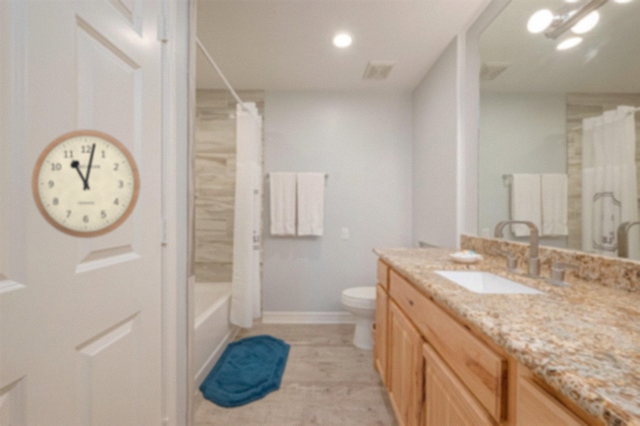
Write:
11,02
